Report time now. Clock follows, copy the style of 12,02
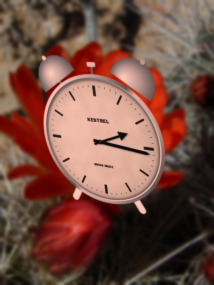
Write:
2,16
